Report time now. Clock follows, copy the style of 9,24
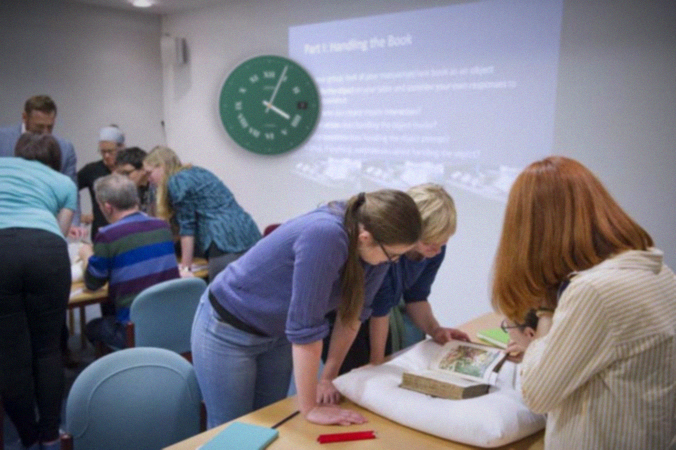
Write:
4,04
